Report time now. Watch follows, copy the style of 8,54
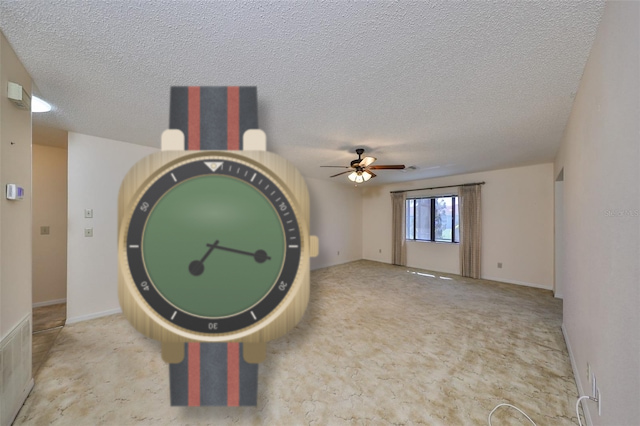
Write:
7,17
